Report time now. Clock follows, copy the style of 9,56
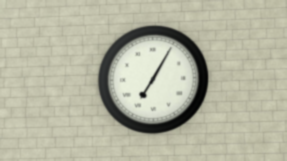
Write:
7,05
